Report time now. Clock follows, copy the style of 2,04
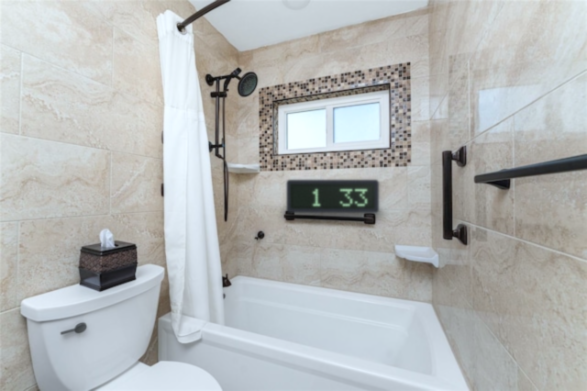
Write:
1,33
